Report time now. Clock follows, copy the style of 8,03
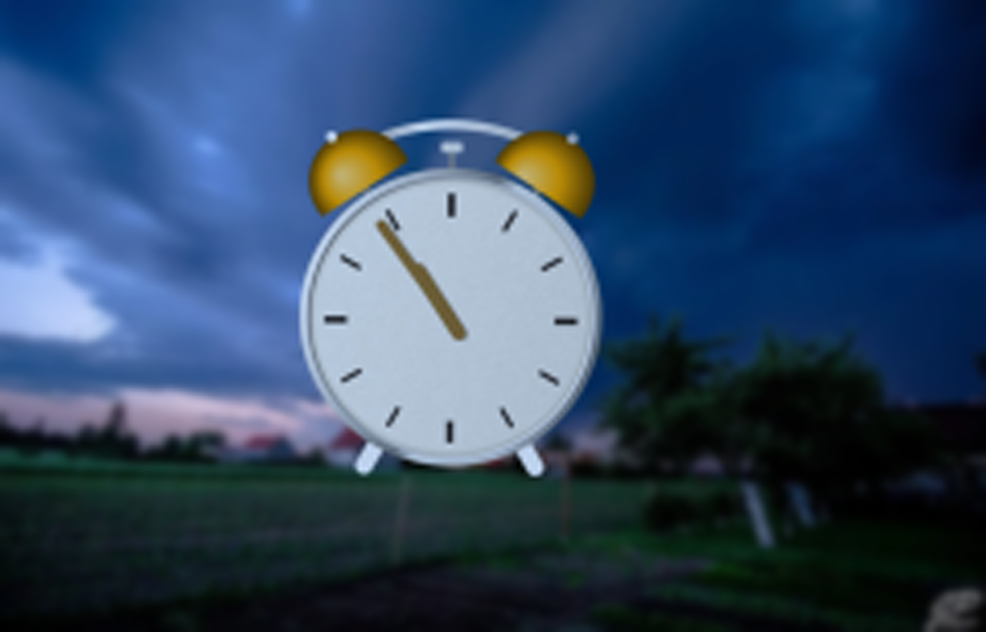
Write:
10,54
